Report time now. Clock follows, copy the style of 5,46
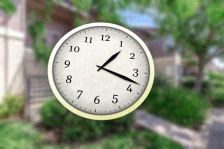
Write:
1,18
